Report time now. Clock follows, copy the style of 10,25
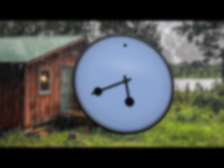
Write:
5,41
